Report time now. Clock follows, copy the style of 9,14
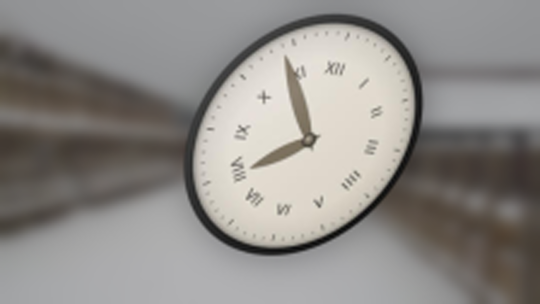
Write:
7,54
